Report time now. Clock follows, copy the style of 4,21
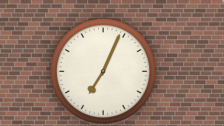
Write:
7,04
